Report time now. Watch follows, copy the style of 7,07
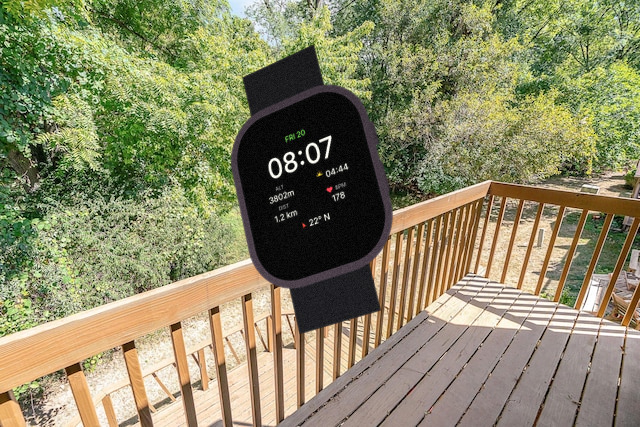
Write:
8,07
